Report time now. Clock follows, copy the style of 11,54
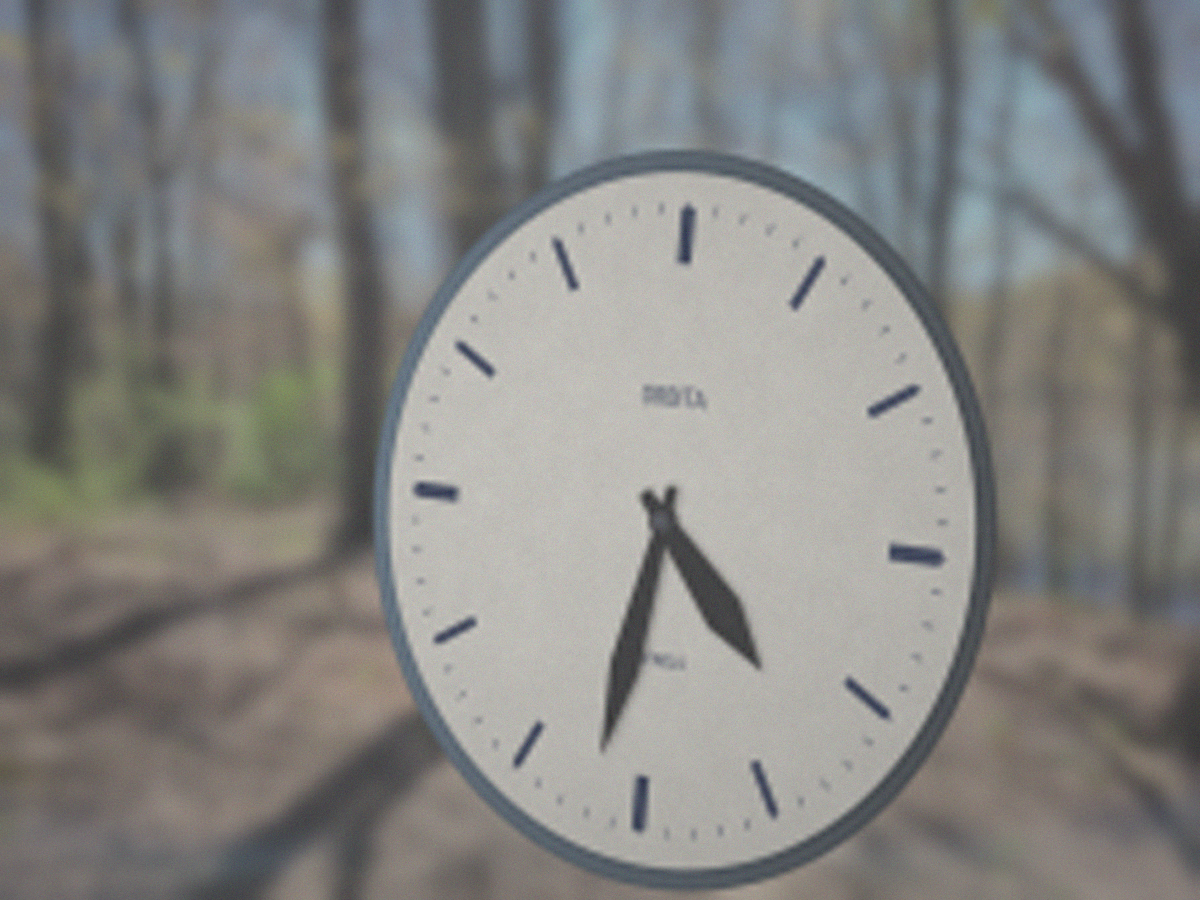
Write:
4,32
